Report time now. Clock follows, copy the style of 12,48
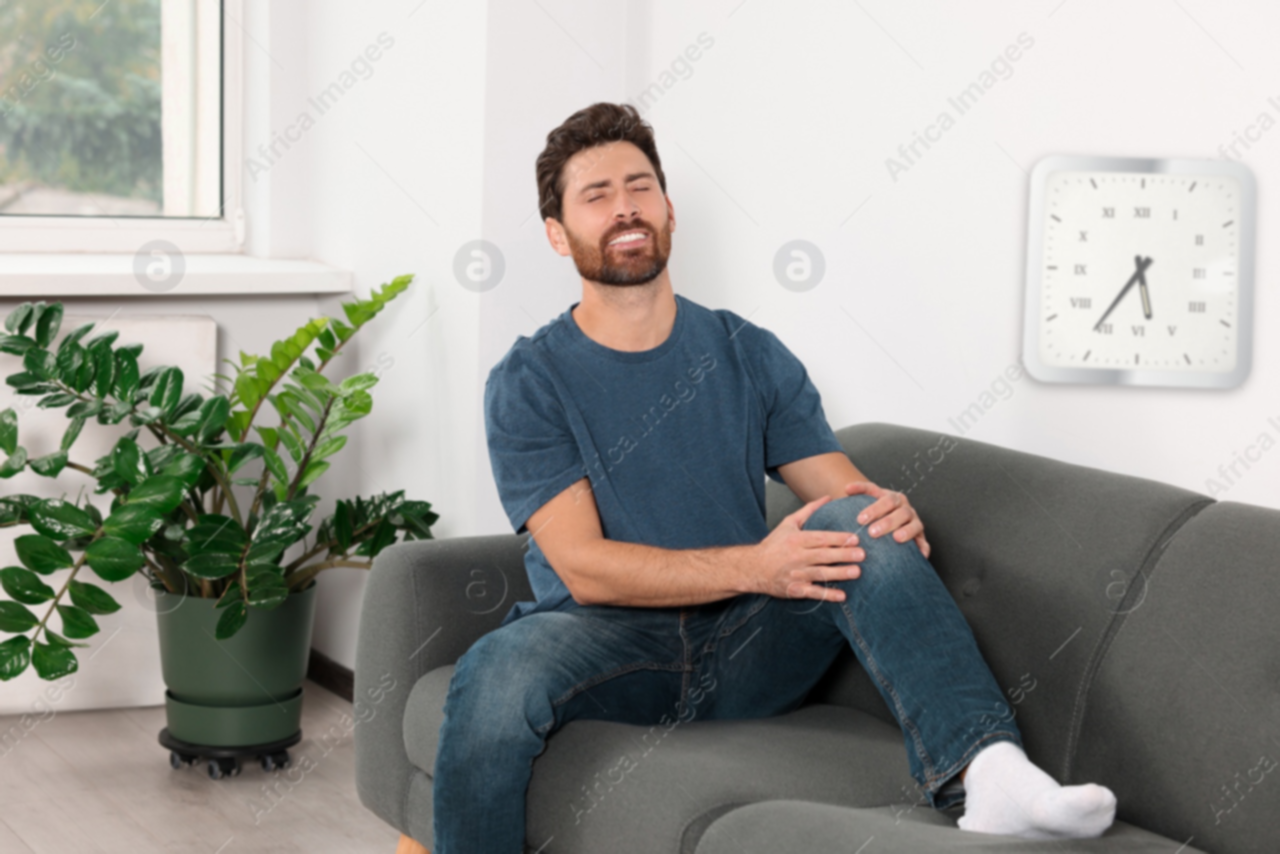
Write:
5,36
